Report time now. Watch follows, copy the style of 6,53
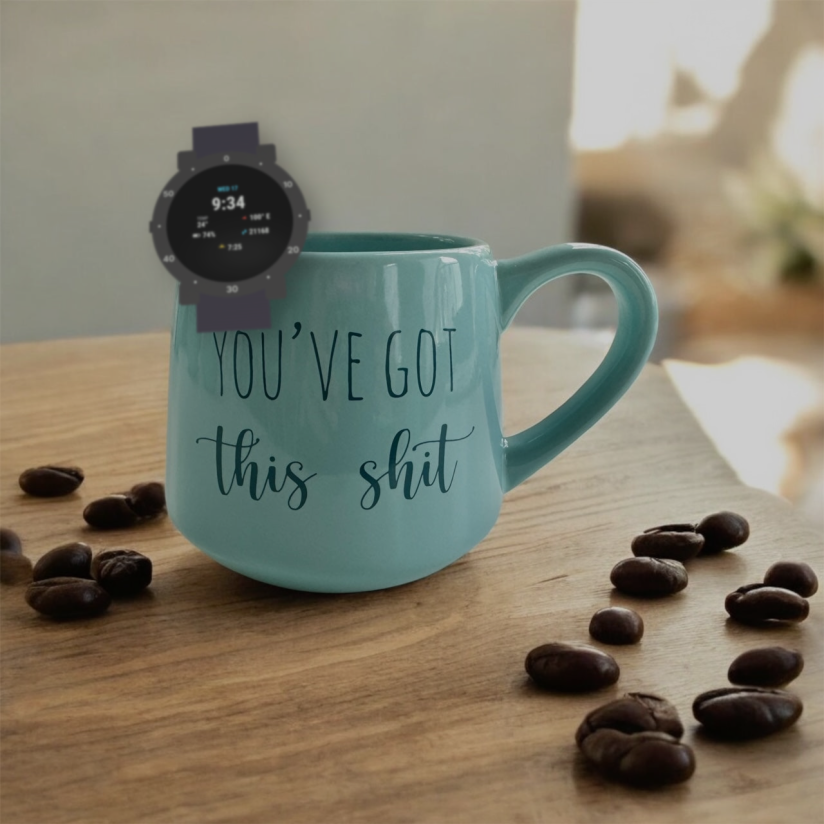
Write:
9,34
